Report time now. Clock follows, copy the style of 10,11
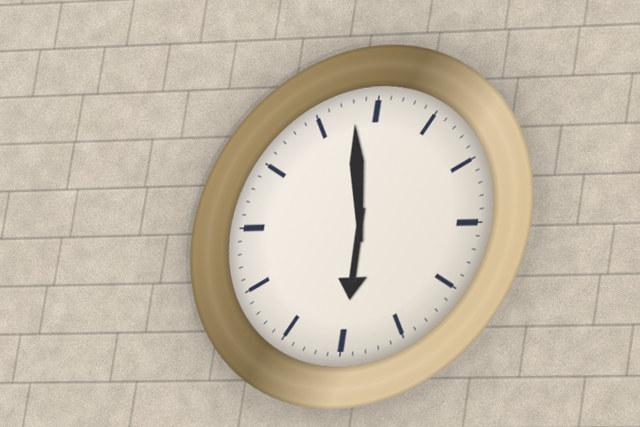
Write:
5,58
